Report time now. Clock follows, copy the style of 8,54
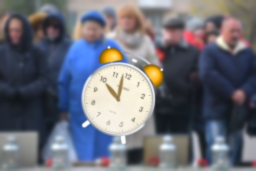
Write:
9,58
